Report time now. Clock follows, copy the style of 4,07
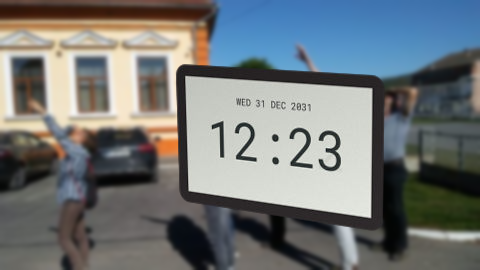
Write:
12,23
